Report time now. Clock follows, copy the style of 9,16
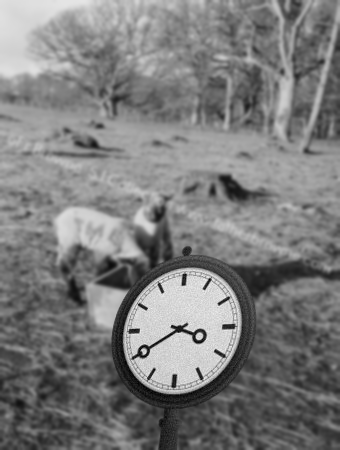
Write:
3,40
